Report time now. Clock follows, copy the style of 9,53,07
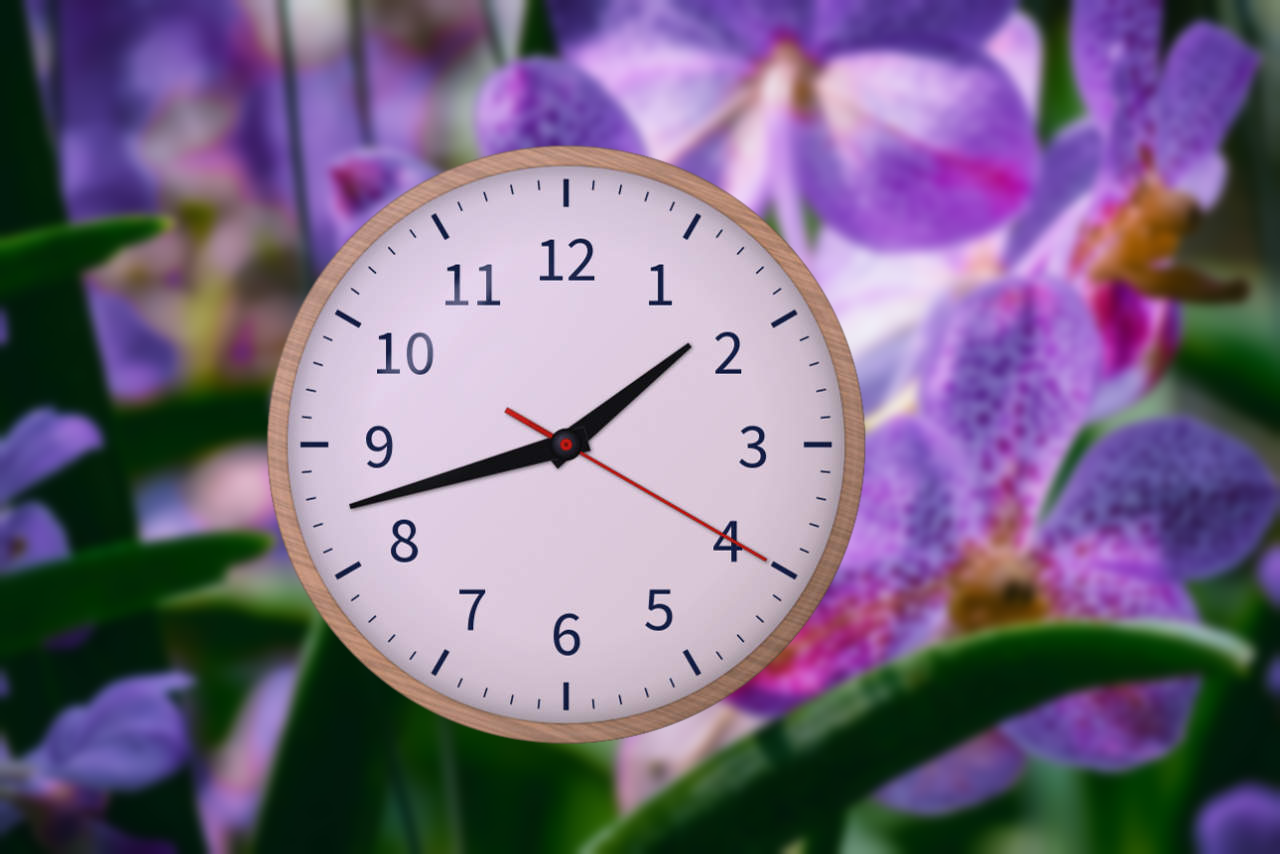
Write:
1,42,20
